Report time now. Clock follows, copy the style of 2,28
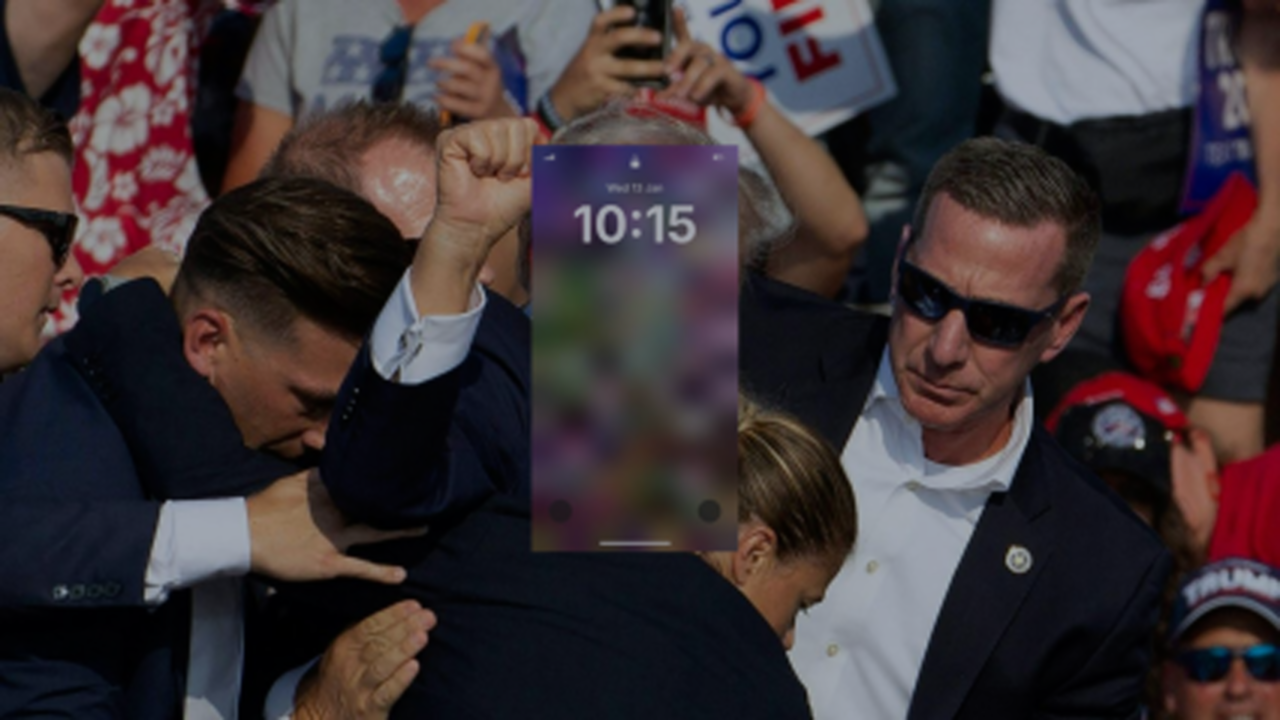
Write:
10,15
